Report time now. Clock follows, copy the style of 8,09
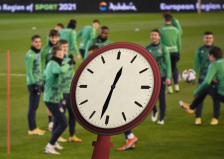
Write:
12,32
